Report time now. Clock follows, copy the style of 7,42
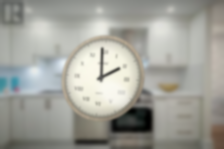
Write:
1,59
